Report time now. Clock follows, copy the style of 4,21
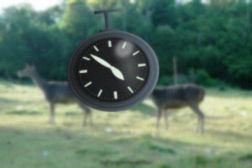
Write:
4,52
